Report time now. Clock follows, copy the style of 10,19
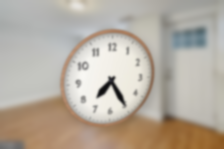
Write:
7,25
